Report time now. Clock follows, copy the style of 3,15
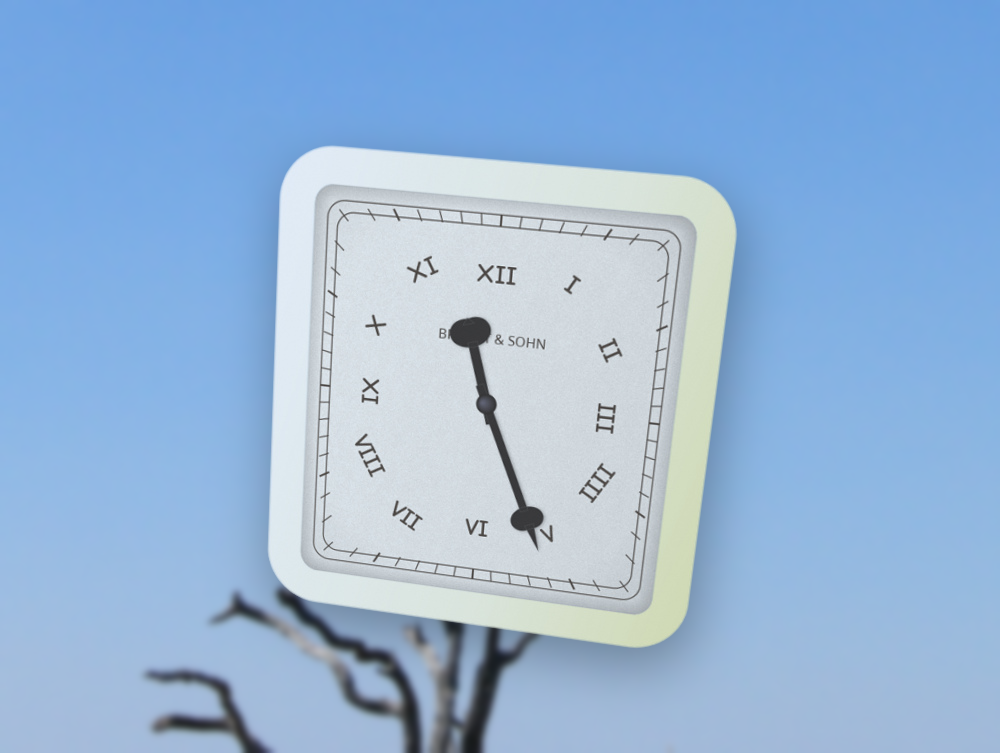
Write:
11,26
